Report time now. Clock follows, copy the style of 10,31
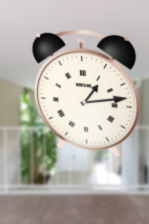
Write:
1,13
